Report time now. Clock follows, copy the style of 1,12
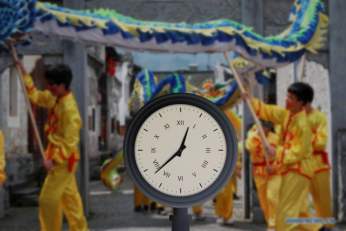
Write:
12,38
